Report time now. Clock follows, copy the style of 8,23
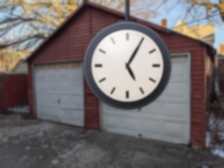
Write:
5,05
